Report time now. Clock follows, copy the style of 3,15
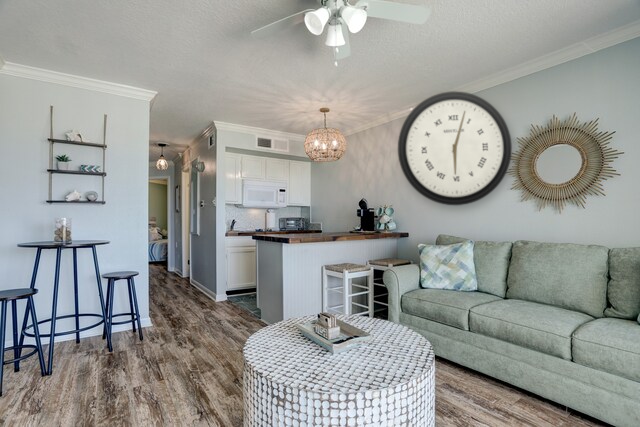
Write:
6,03
